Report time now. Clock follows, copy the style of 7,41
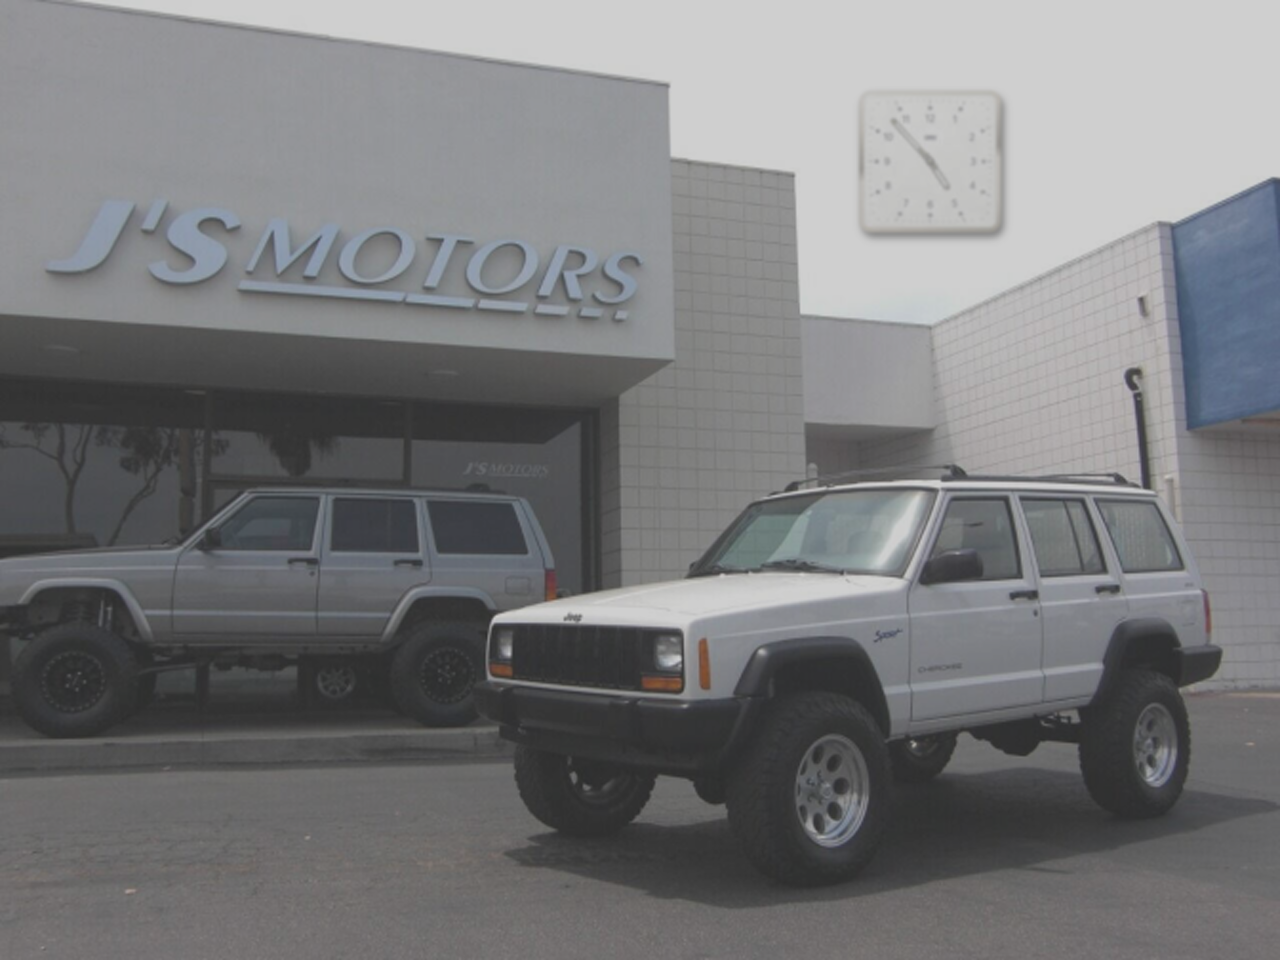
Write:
4,53
